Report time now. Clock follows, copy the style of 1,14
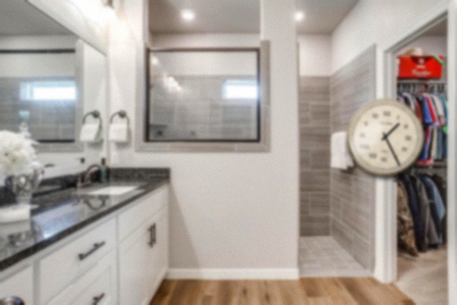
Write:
1,25
